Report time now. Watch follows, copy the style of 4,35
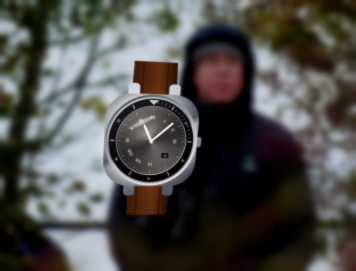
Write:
11,08
